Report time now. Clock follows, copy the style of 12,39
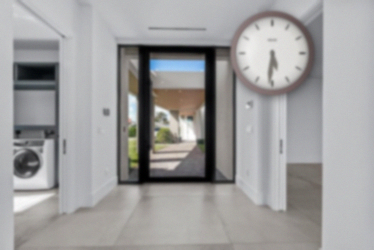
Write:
5,31
